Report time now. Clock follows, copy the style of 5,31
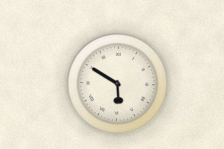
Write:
5,50
